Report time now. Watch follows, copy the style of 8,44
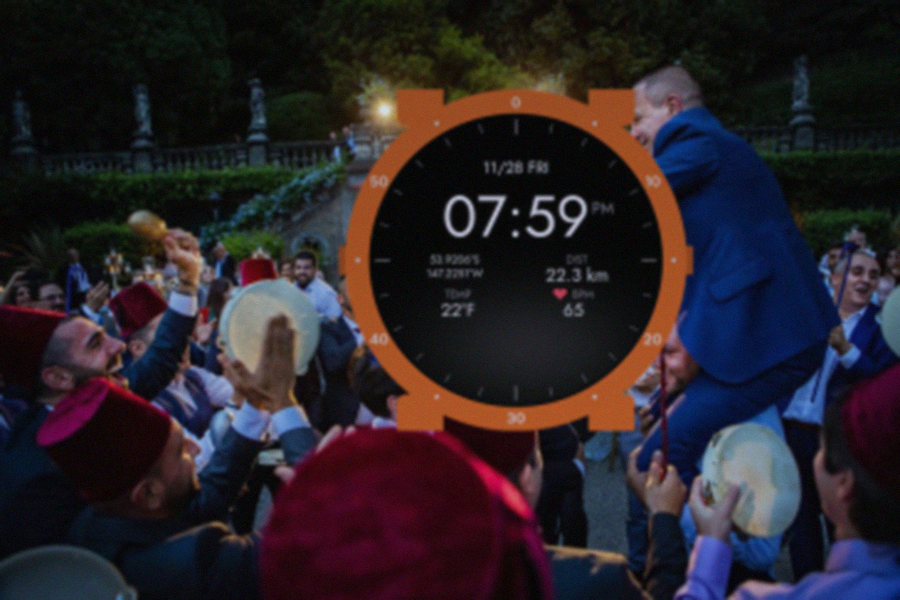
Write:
7,59
